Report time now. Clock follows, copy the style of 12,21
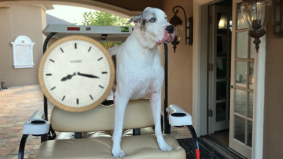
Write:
8,17
